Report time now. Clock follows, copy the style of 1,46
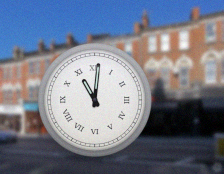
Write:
11,01
